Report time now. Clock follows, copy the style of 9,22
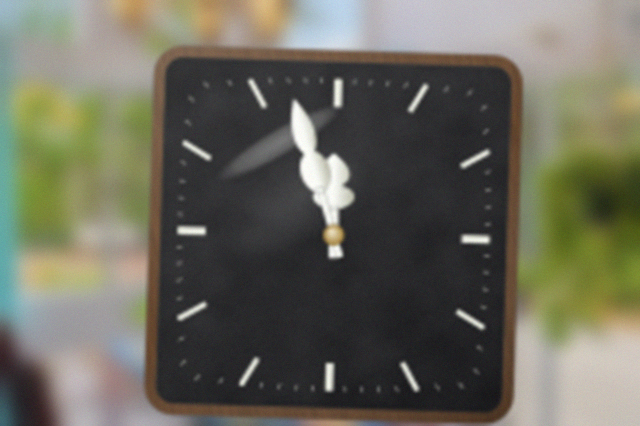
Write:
11,57
